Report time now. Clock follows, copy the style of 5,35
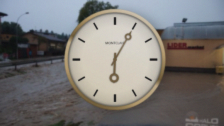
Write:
6,05
